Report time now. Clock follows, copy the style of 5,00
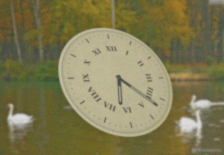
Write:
6,22
